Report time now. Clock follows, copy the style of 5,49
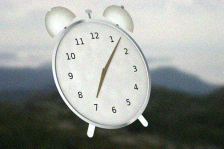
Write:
7,07
